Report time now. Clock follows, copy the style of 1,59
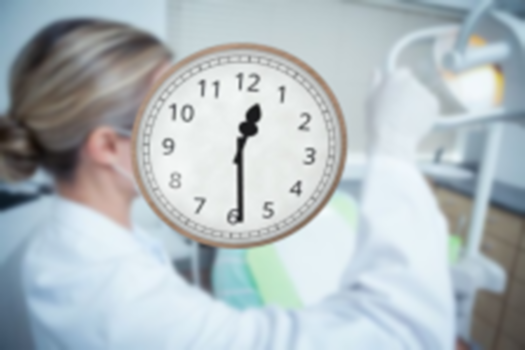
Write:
12,29
